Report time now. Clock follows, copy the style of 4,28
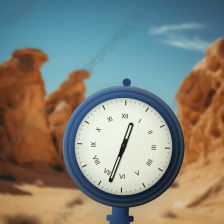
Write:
12,33
